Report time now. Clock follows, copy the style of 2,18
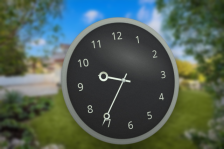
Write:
9,36
